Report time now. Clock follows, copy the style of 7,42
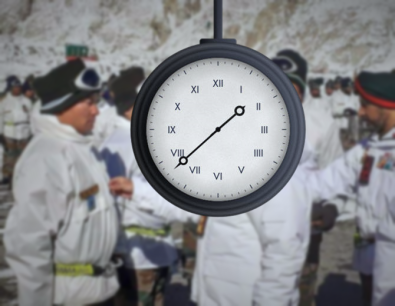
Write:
1,38
